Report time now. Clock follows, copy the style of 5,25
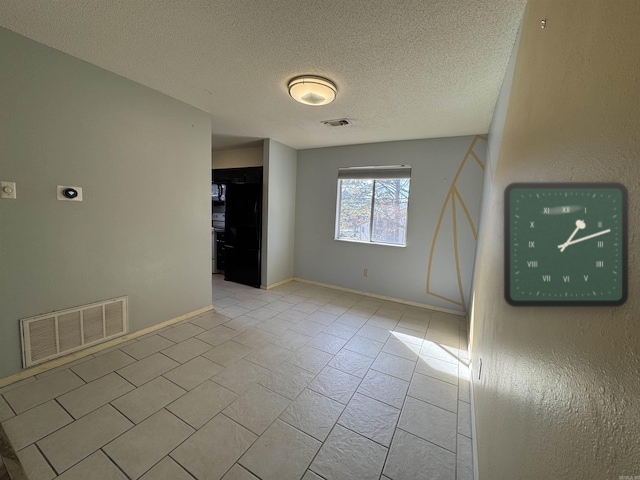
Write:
1,12
